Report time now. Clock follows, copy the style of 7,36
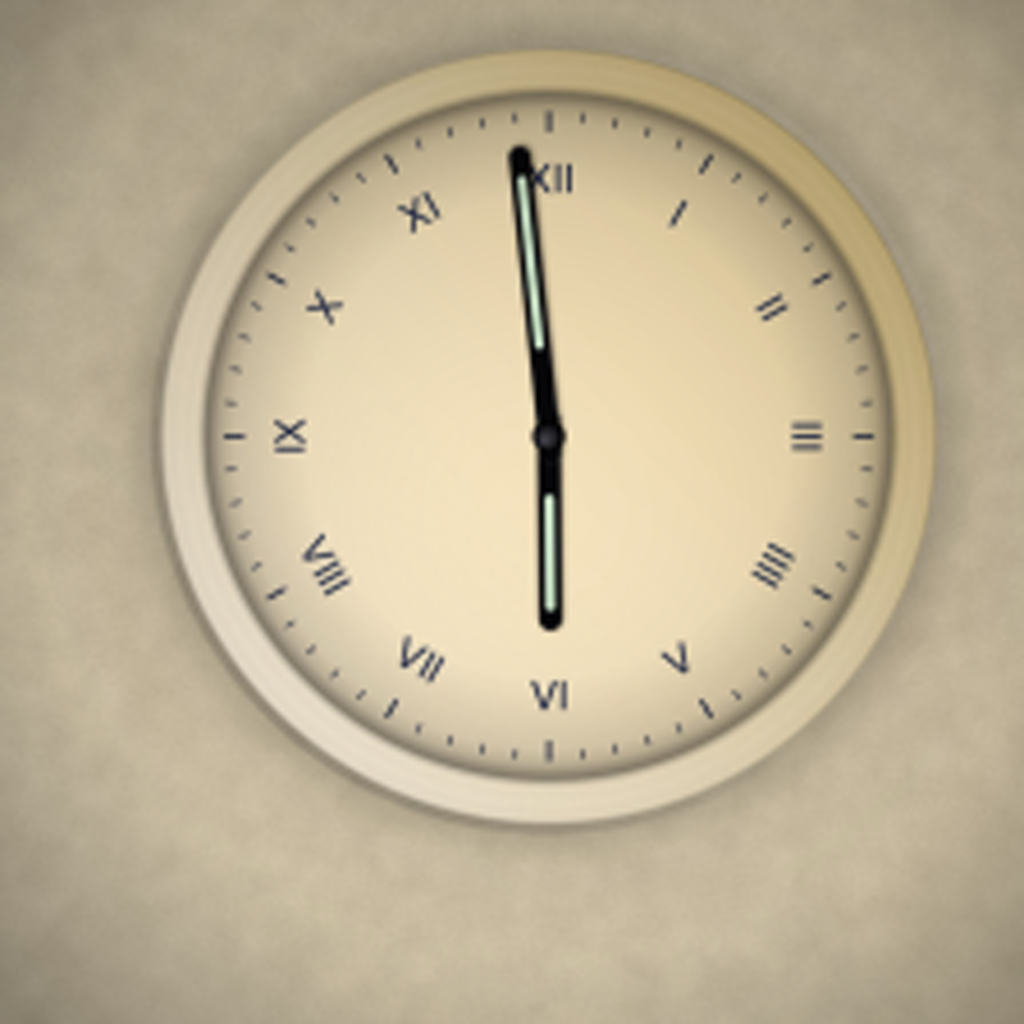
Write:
5,59
